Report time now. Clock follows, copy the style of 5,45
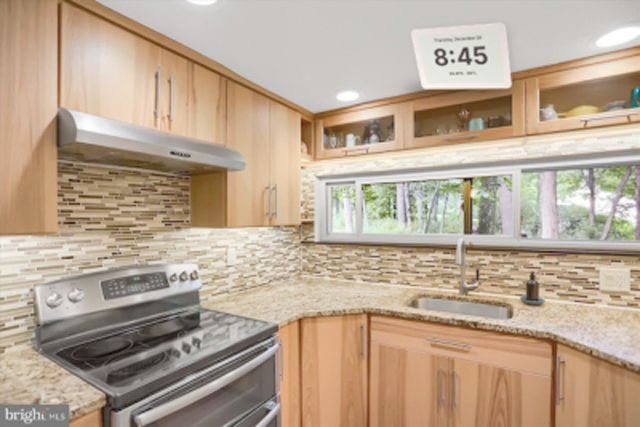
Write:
8,45
